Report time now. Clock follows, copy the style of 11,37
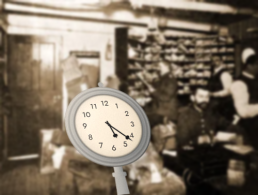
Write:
5,22
